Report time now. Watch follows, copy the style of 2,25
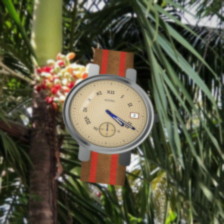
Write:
4,20
